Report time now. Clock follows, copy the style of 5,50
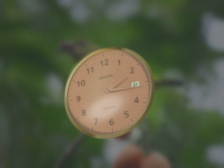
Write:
2,16
